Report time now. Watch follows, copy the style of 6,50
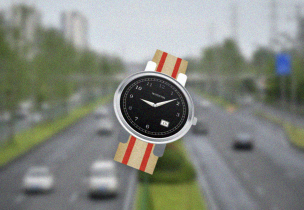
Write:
9,08
